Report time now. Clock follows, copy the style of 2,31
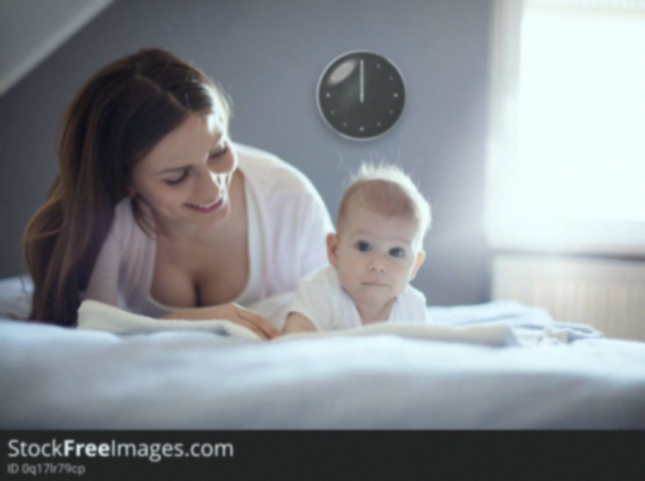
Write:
12,00
